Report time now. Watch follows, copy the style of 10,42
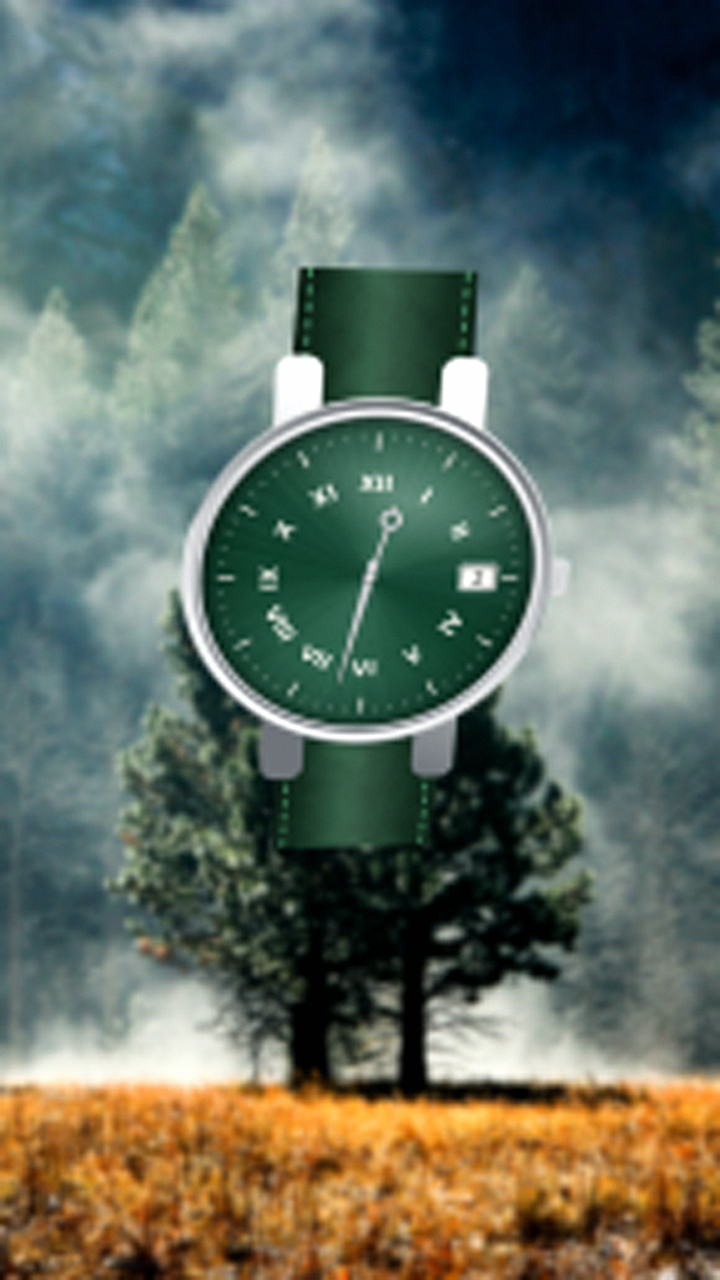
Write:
12,32
